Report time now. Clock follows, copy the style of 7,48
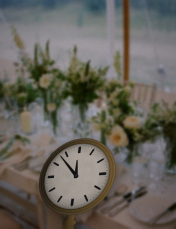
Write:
11,53
